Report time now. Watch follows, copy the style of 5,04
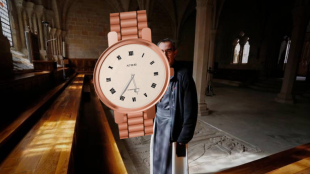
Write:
5,36
